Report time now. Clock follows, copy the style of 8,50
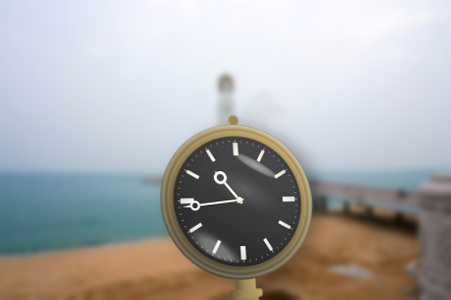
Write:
10,44
